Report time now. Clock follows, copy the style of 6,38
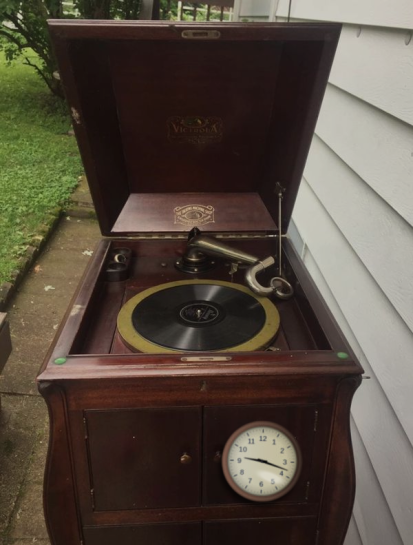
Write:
9,18
